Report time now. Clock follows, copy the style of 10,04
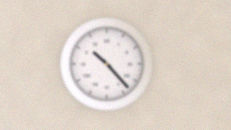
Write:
10,23
